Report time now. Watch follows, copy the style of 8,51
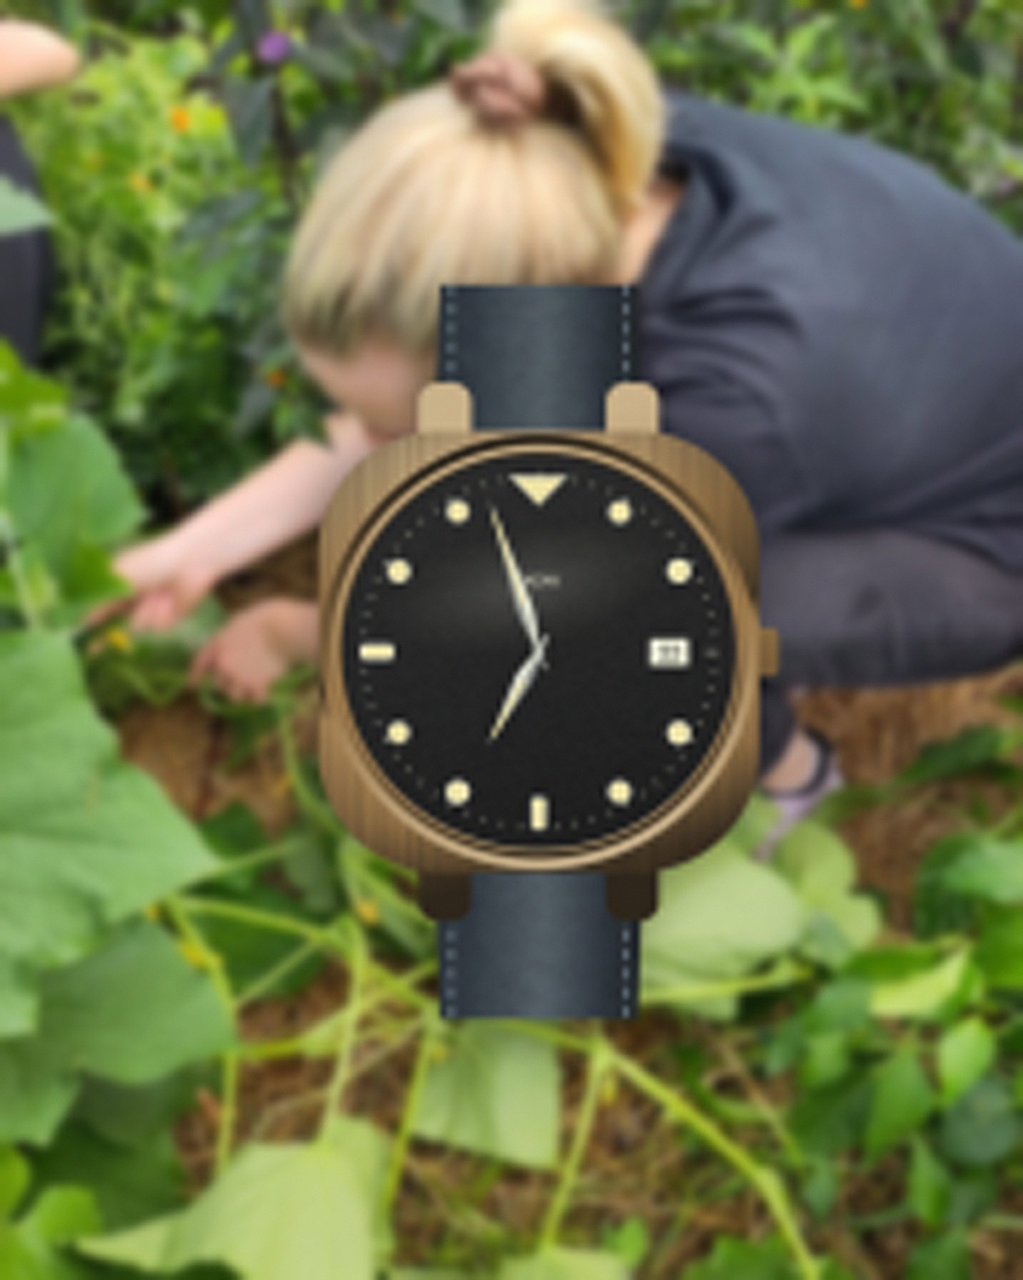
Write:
6,57
